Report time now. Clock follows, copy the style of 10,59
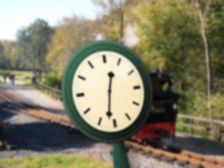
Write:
12,32
